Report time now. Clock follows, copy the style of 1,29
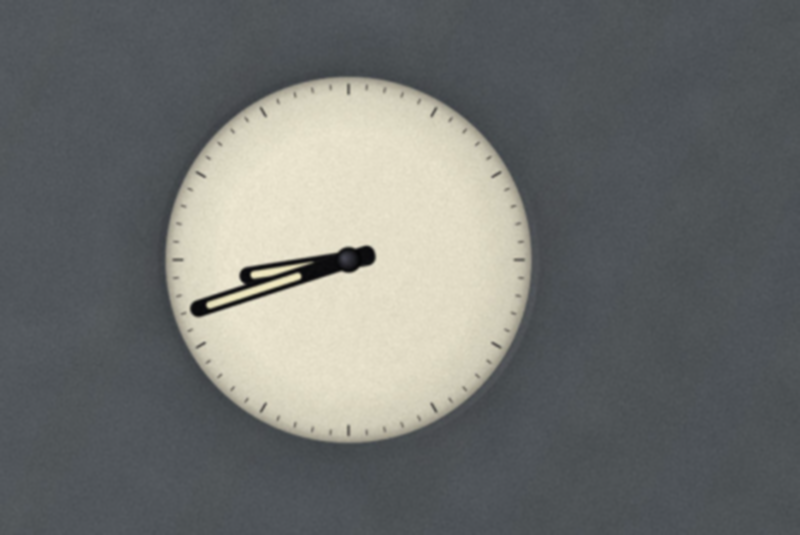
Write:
8,42
